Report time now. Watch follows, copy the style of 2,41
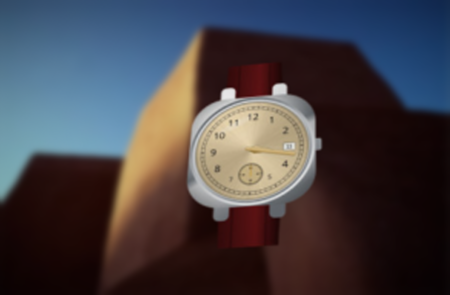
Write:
3,17
